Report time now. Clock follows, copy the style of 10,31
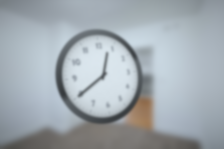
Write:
12,40
